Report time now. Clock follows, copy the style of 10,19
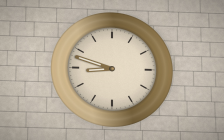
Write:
8,48
